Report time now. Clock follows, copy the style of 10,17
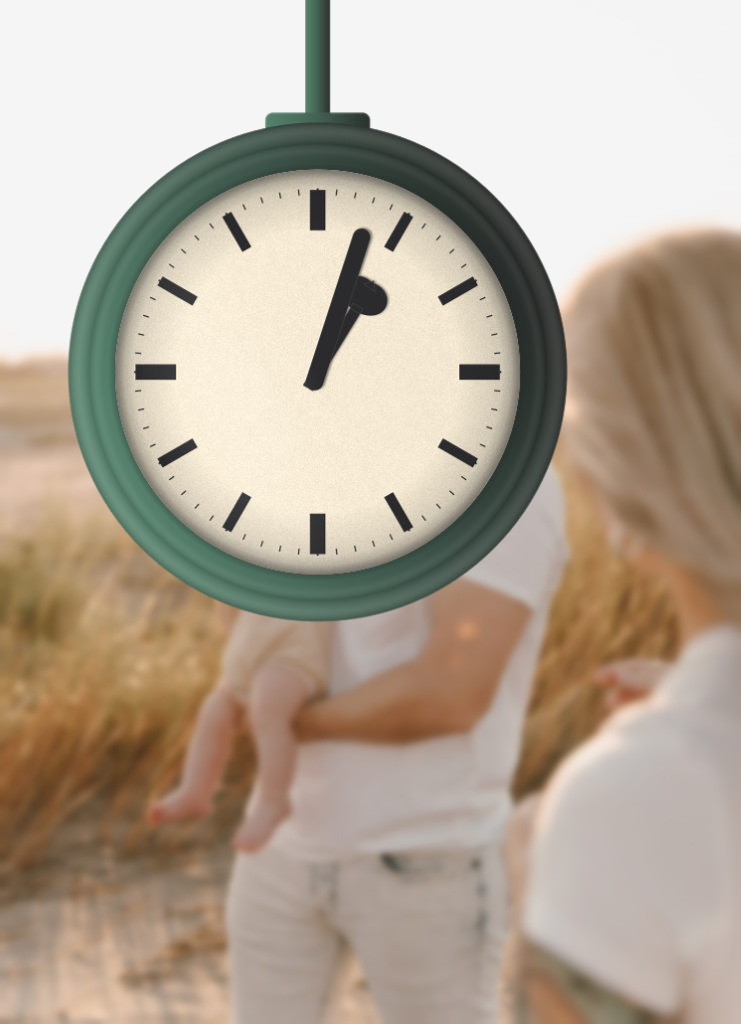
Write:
1,03
